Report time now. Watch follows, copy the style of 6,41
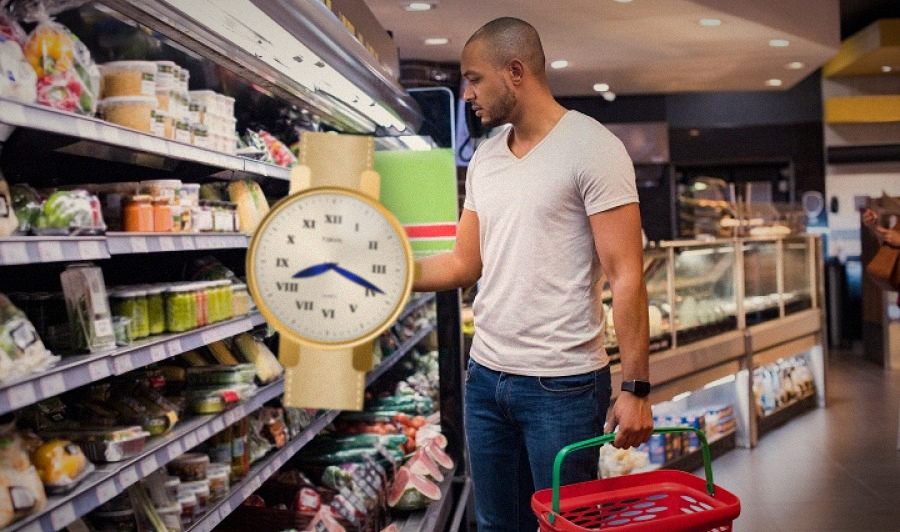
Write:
8,19
